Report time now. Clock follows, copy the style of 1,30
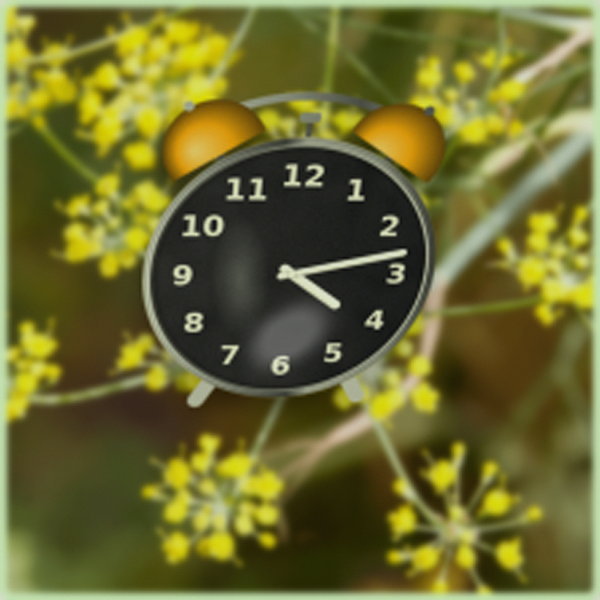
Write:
4,13
